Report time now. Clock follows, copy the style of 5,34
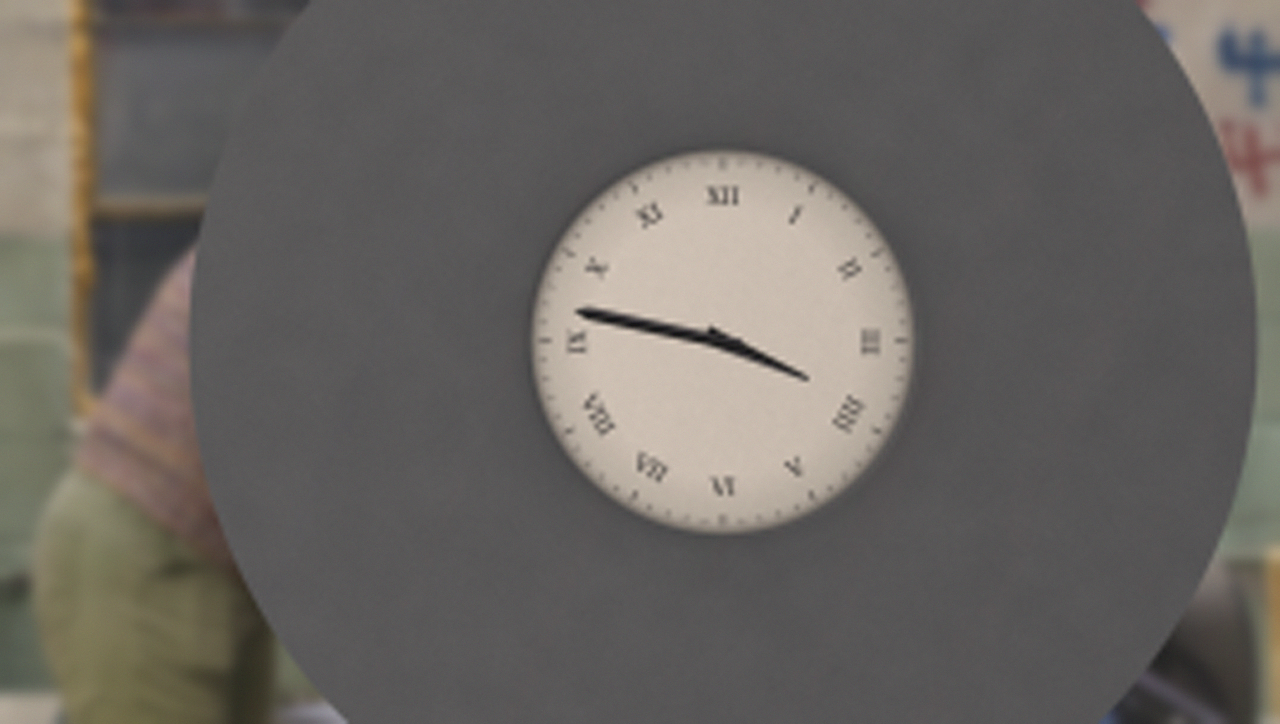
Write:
3,47
